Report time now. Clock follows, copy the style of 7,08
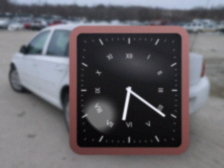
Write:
6,21
